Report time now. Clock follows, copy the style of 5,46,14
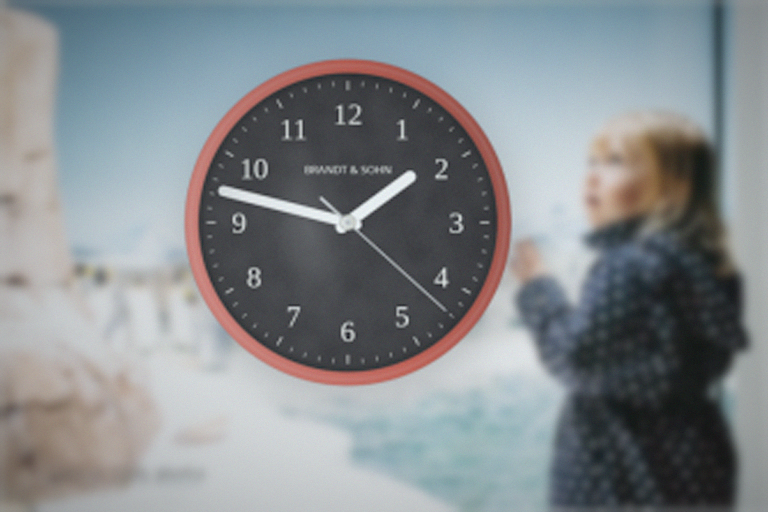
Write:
1,47,22
